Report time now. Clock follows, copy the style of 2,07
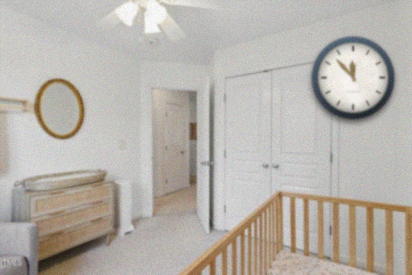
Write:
11,53
